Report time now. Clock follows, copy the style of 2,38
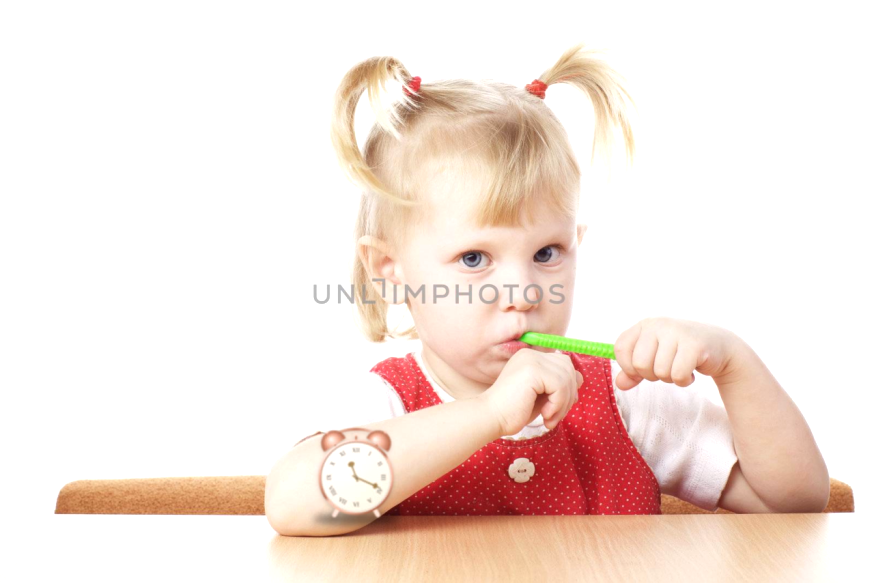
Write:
11,19
